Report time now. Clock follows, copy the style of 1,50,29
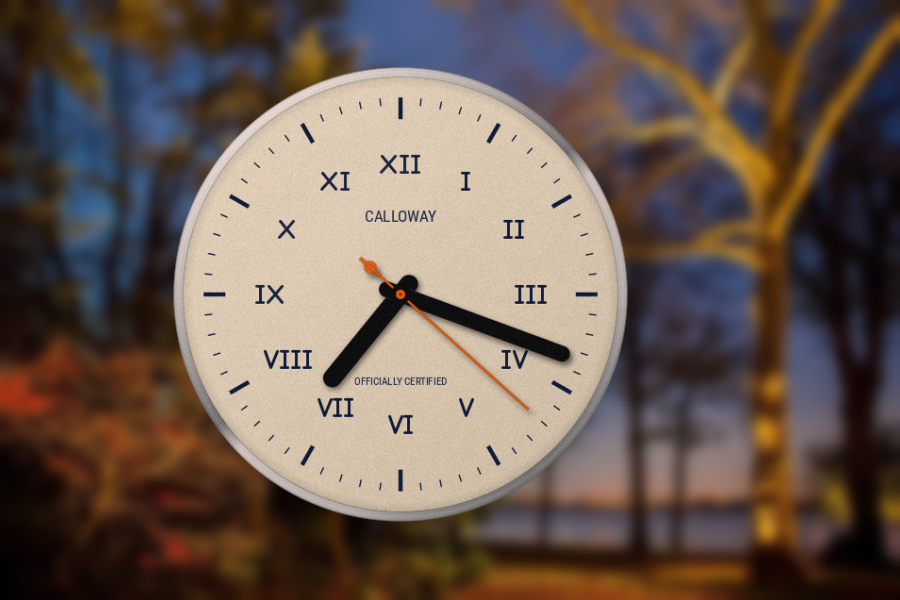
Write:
7,18,22
